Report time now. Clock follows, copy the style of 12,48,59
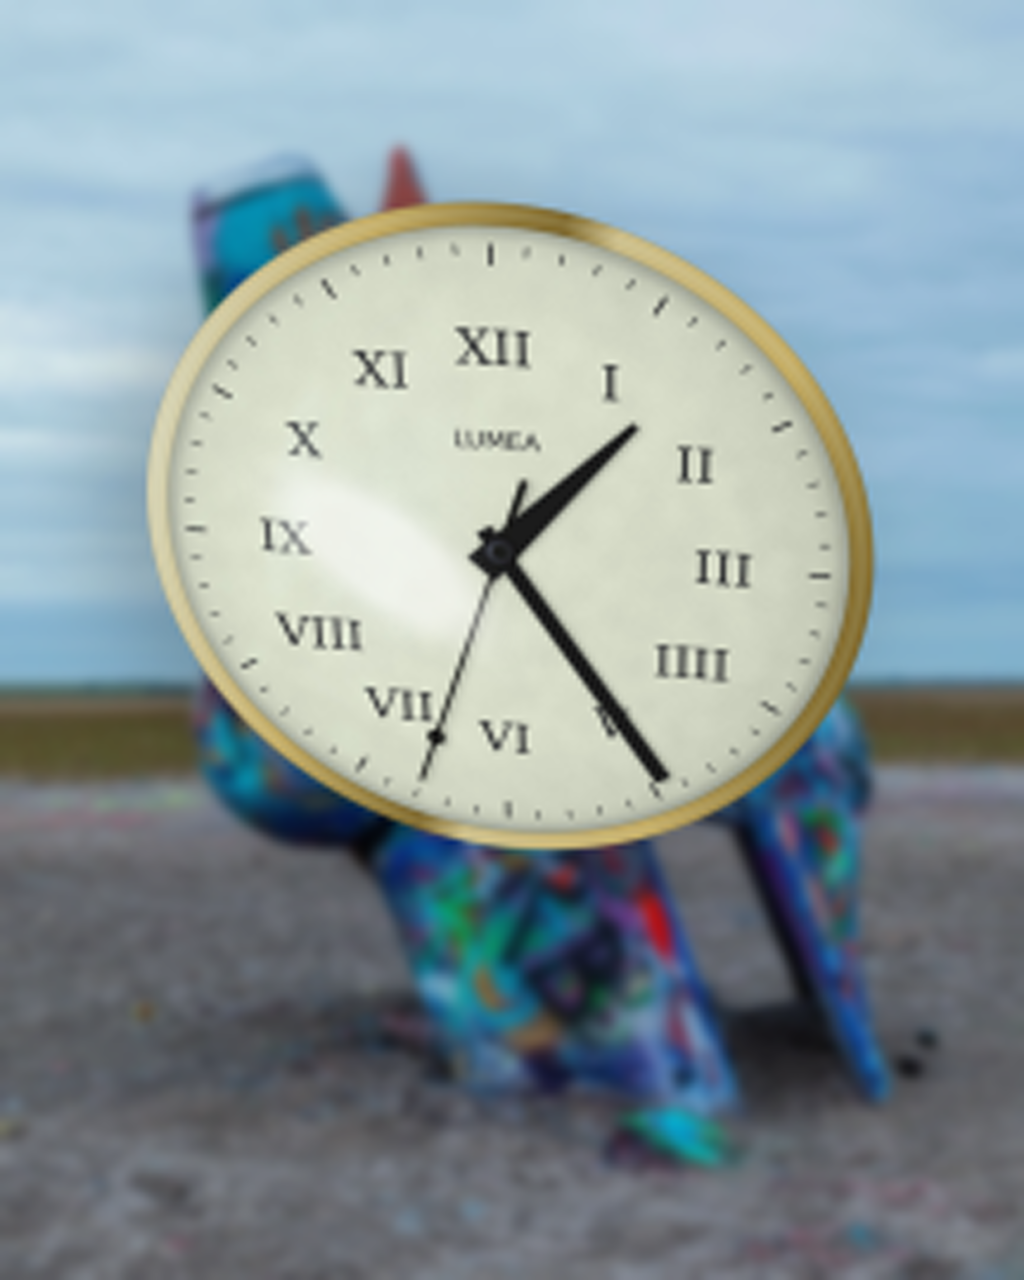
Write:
1,24,33
